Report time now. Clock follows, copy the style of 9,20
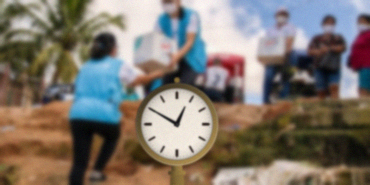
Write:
12,50
